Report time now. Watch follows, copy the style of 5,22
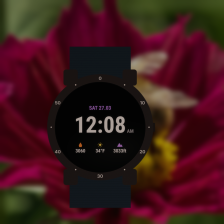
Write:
12,08
